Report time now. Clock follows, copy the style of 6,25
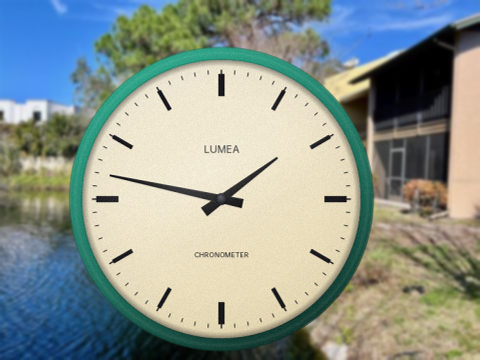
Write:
1,47
